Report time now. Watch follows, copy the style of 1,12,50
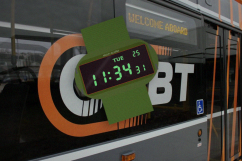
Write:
11,34,31
